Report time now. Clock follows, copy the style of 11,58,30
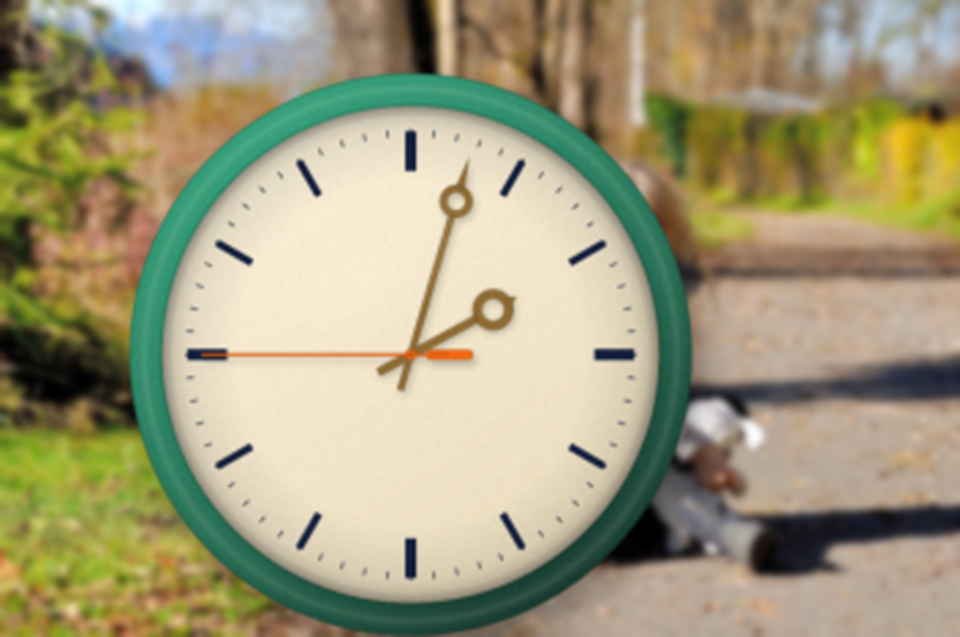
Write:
2,02,45
